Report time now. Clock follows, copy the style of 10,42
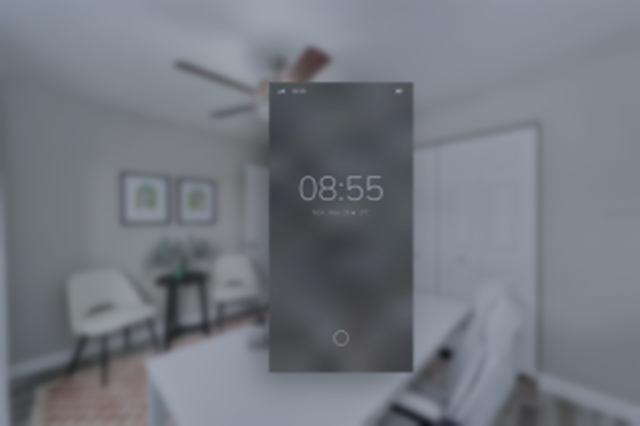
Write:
8,55
